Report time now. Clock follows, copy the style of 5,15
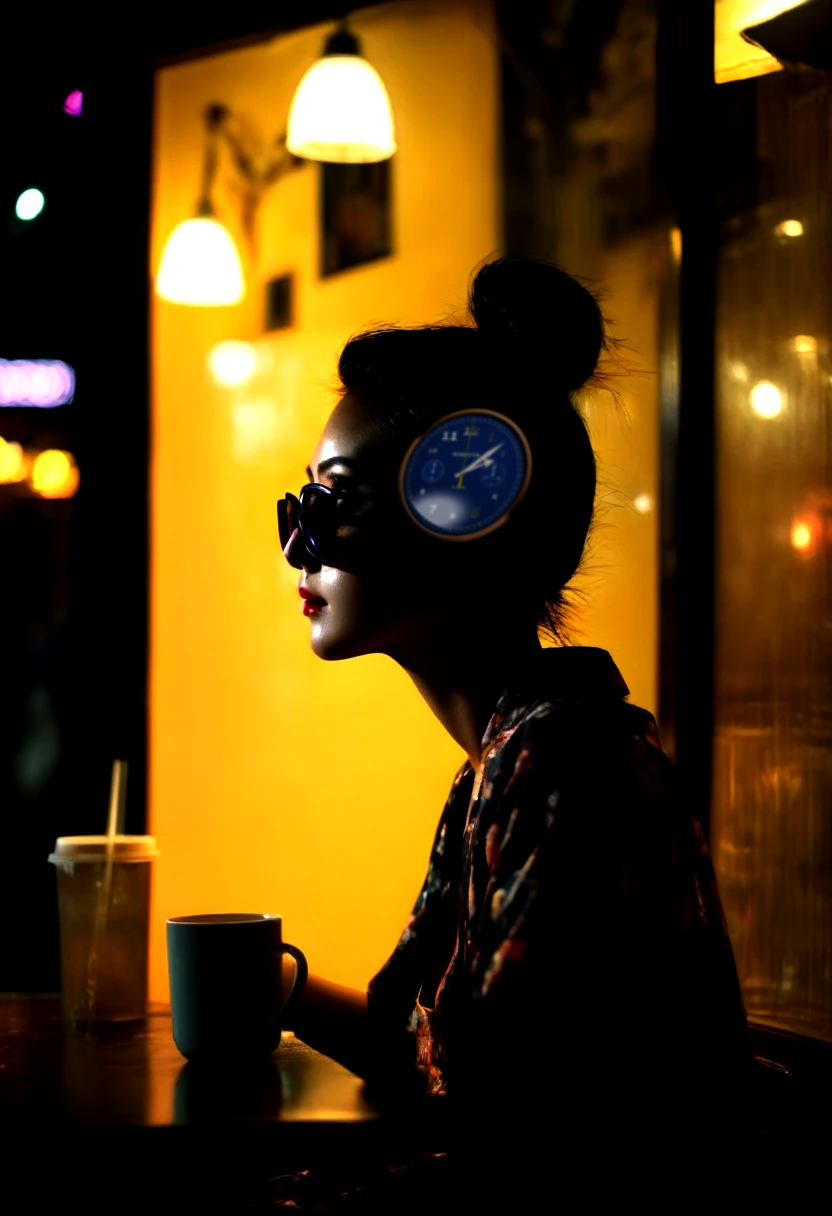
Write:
2,08
